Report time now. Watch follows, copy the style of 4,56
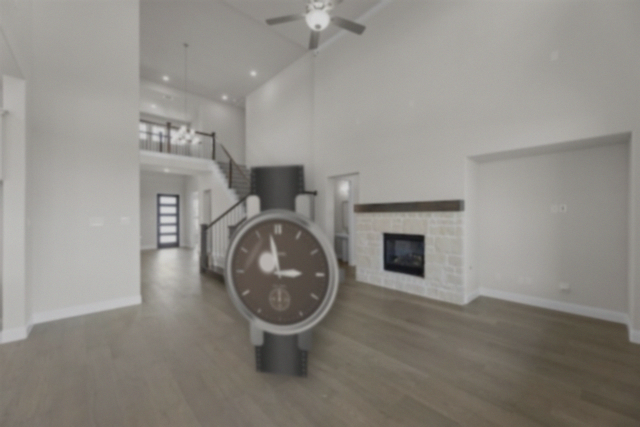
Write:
2,58
